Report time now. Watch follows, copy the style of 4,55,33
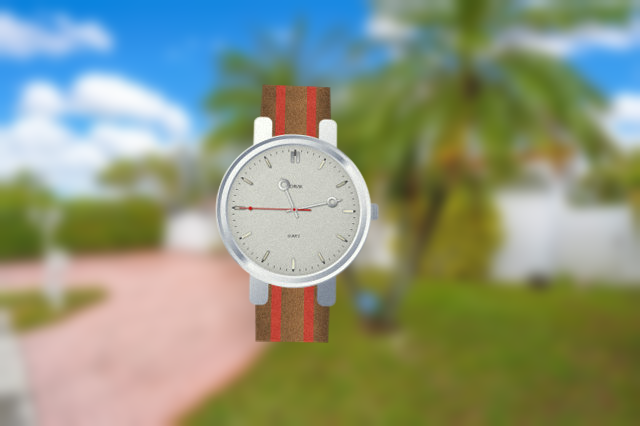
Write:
11,12,45
